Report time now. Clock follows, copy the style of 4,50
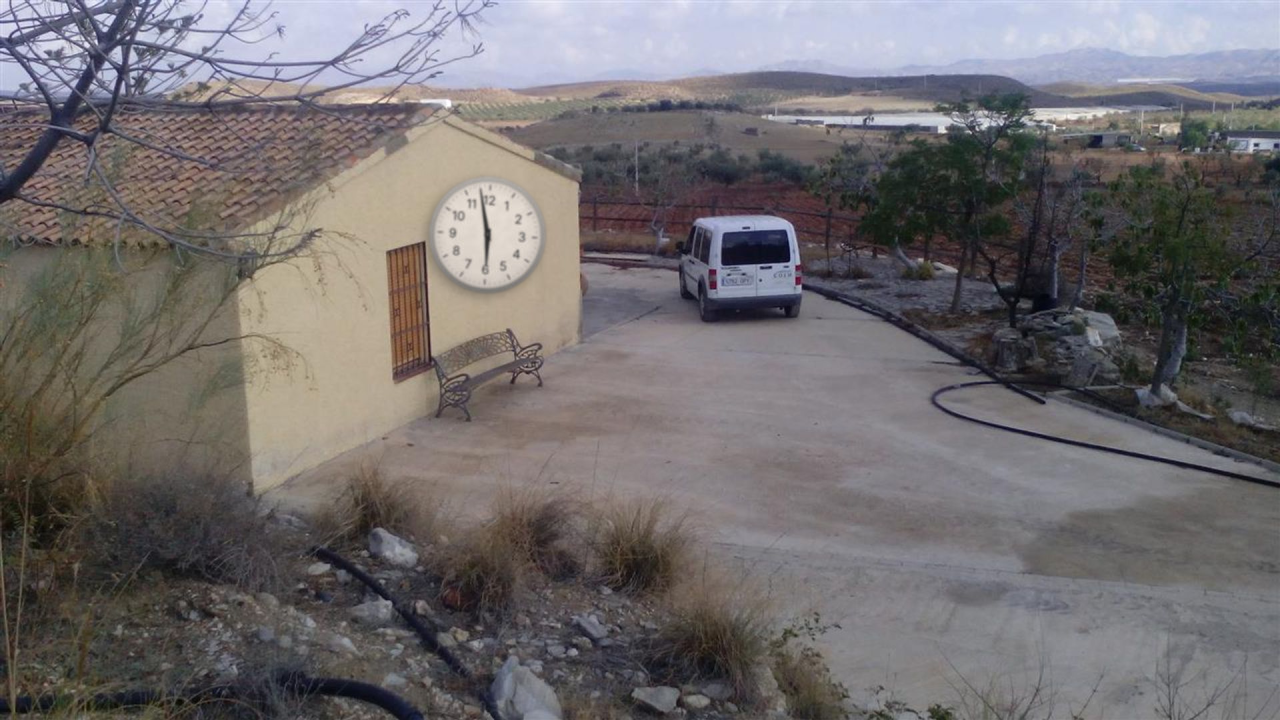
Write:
5,58
